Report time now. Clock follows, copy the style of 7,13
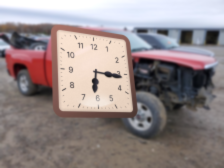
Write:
6,16
